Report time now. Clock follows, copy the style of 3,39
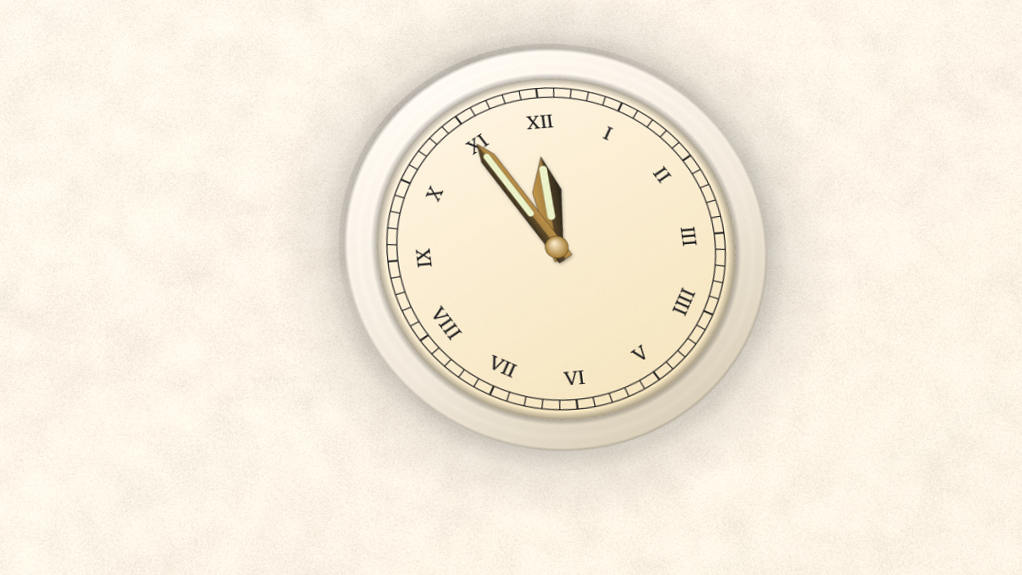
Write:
11,55
